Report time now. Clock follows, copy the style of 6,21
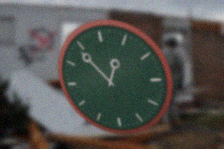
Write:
12,54
